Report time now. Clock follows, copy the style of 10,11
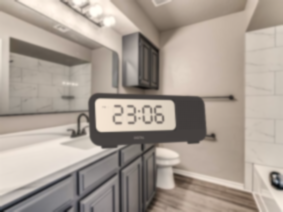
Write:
23,06
